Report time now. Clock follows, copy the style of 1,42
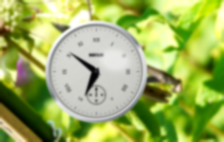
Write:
6,51
